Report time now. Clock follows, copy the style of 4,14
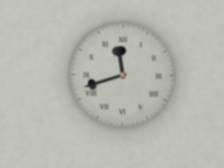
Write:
11,42
